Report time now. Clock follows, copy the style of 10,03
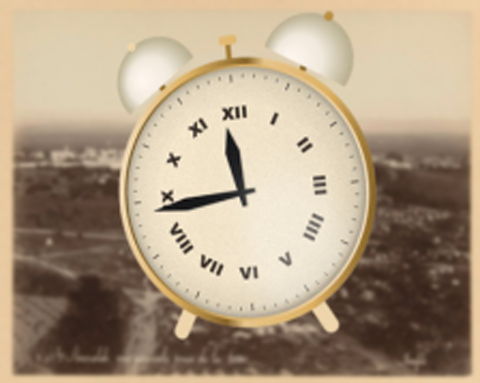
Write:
11,44
